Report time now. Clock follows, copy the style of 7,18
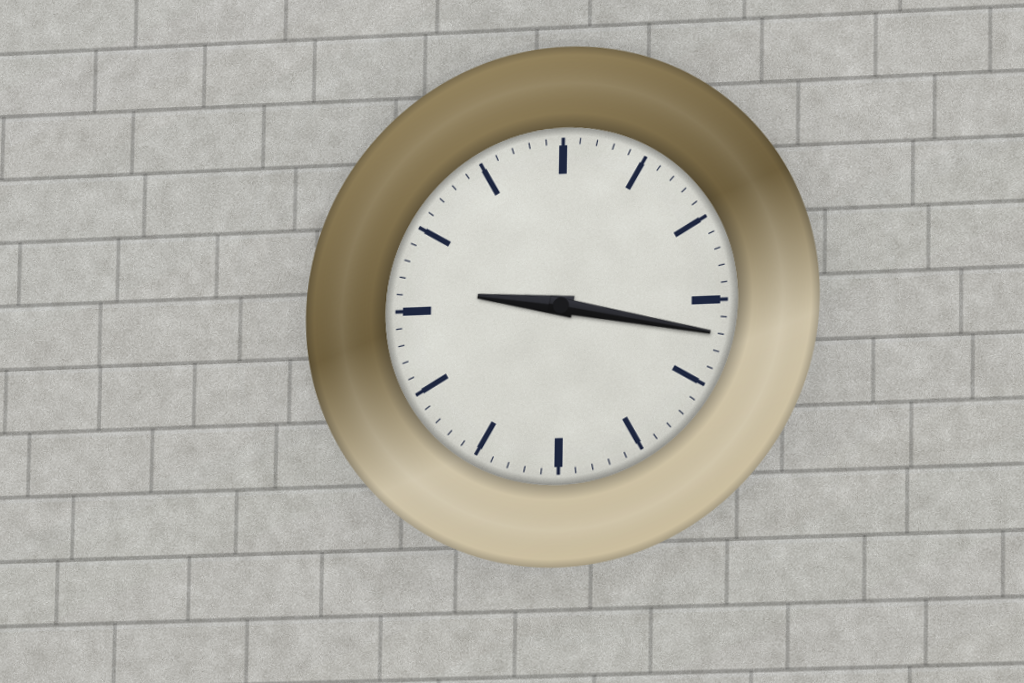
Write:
9,17
